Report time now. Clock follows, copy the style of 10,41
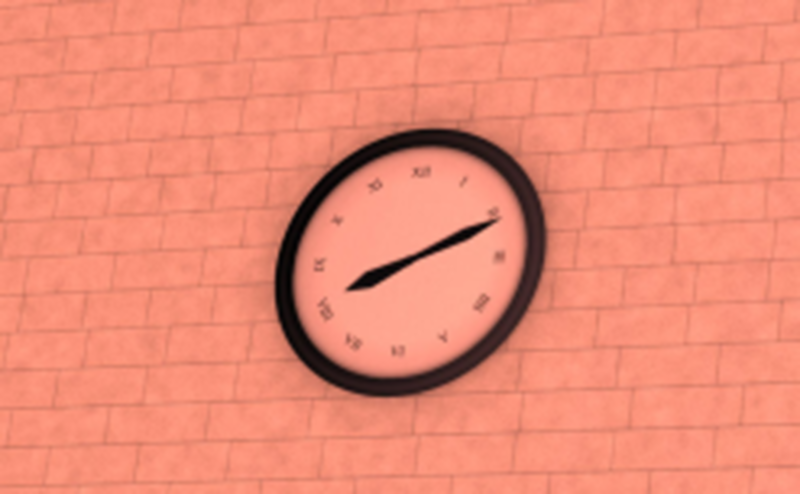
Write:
8,11
